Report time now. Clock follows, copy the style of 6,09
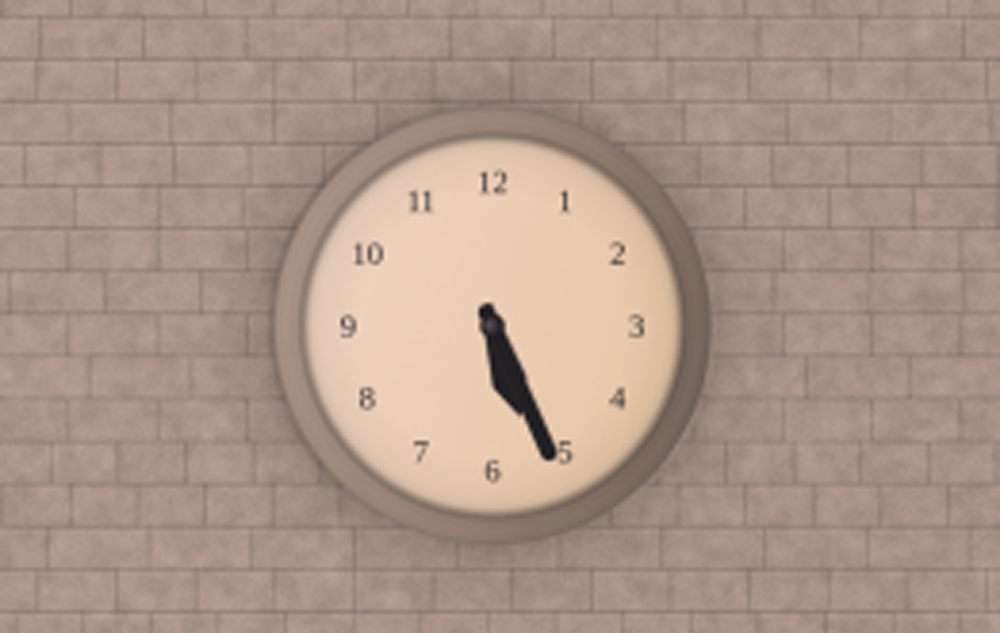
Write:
5,26
